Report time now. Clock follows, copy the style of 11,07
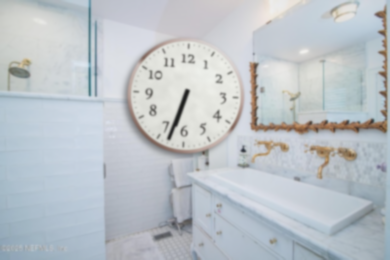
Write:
6,33
